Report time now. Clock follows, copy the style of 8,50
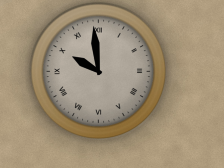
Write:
9,59
